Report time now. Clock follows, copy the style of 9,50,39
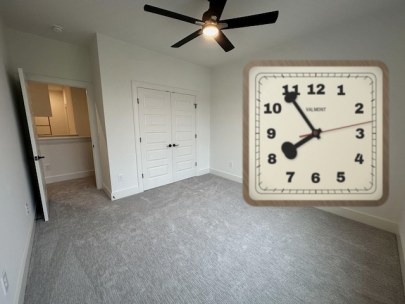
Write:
7,54,13
